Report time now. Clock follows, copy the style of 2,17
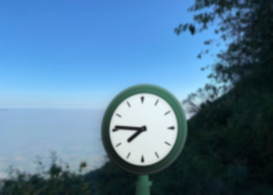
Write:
7,46
